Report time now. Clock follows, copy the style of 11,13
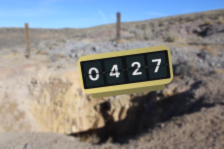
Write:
4,27
